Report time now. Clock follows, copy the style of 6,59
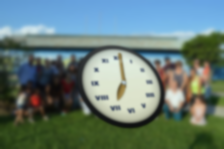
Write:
7,01
